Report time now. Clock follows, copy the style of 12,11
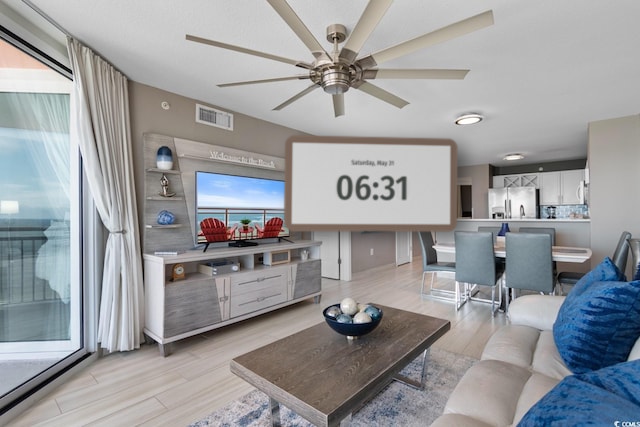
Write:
6,31
